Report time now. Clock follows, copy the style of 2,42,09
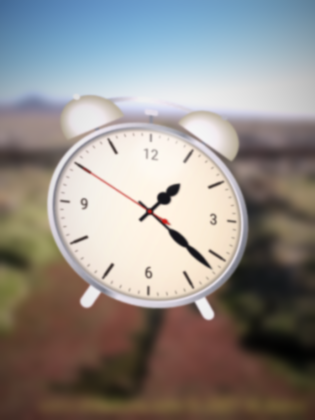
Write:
1,21,50
